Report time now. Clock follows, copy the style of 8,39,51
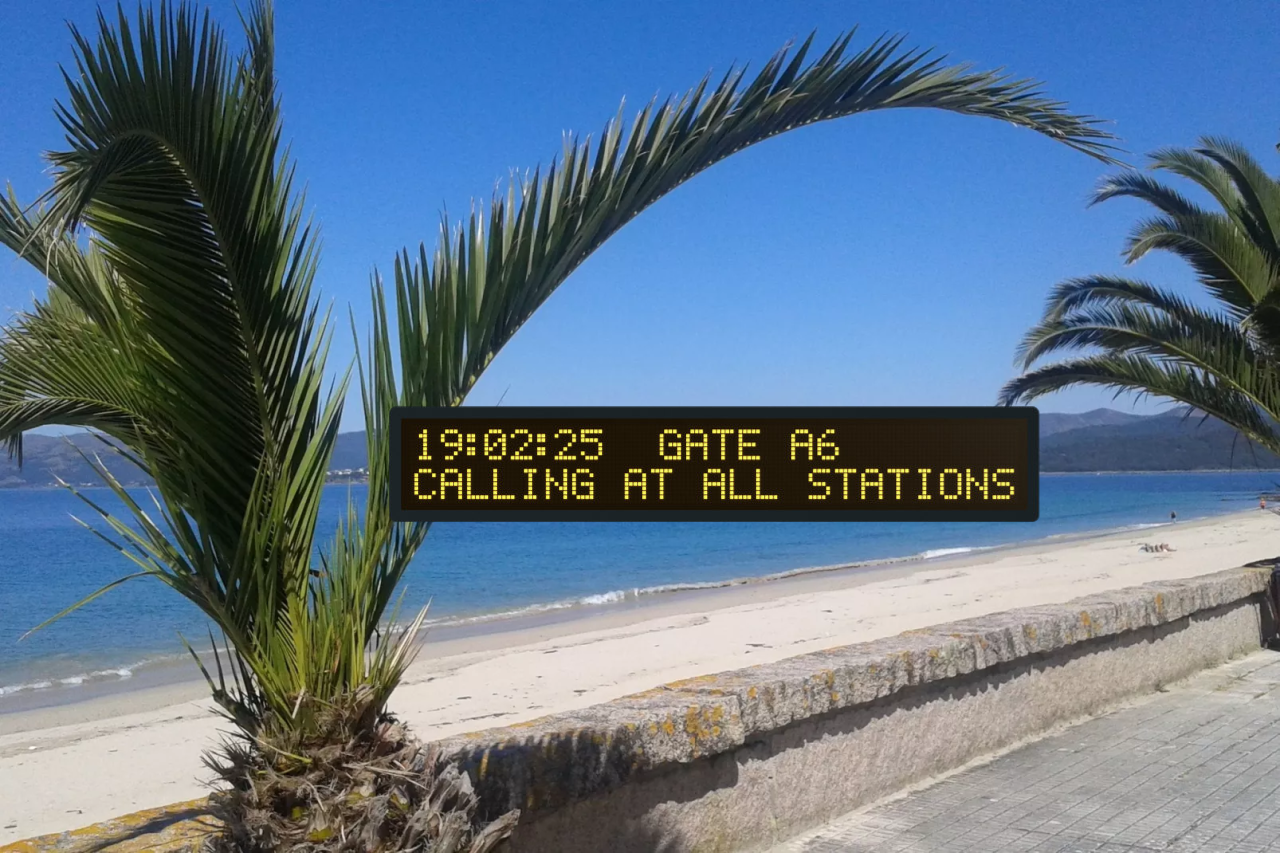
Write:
19,02,25
